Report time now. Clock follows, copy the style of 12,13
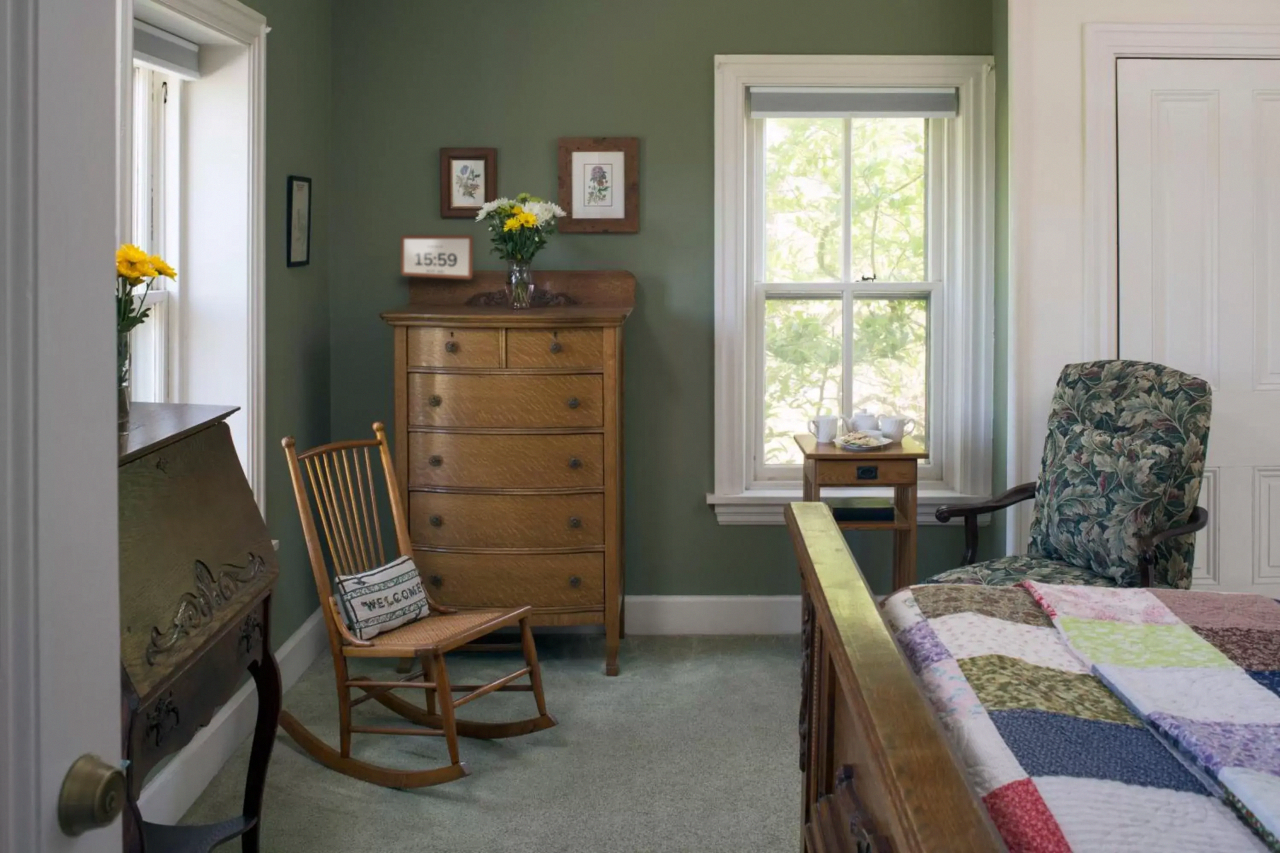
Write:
15,59
